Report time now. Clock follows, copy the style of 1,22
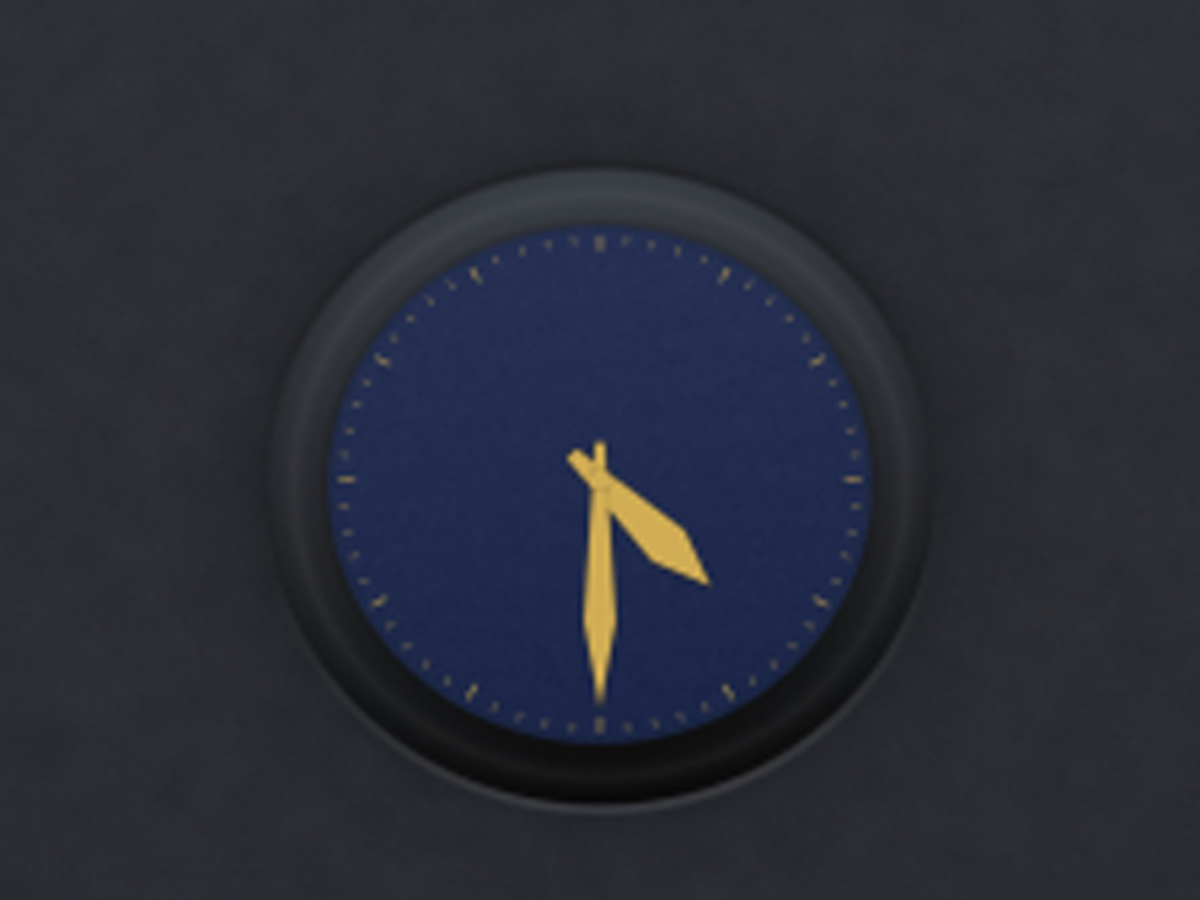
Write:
4,30
